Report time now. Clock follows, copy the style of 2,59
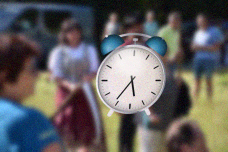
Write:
5,36
